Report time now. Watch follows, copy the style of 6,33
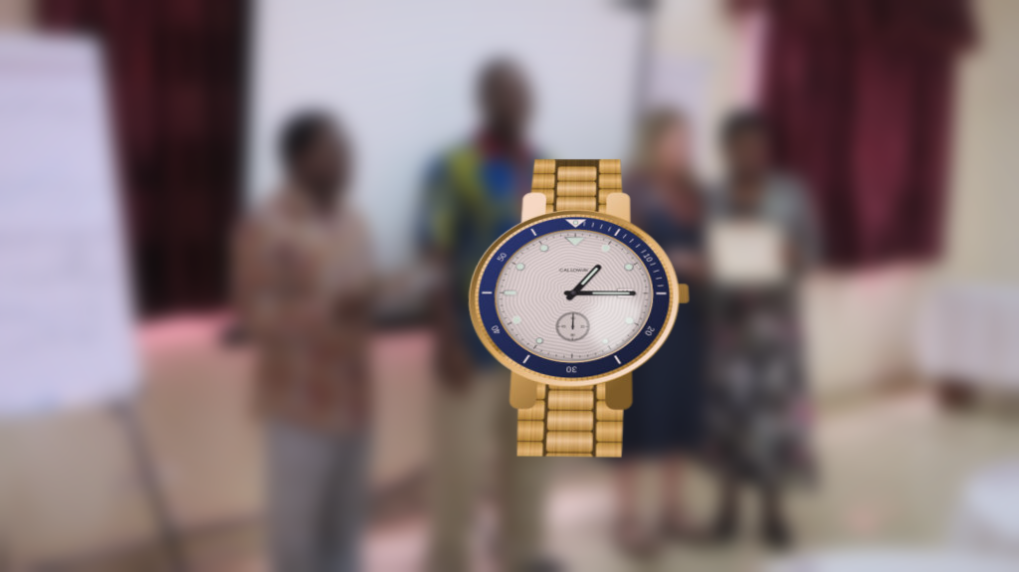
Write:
1,15
